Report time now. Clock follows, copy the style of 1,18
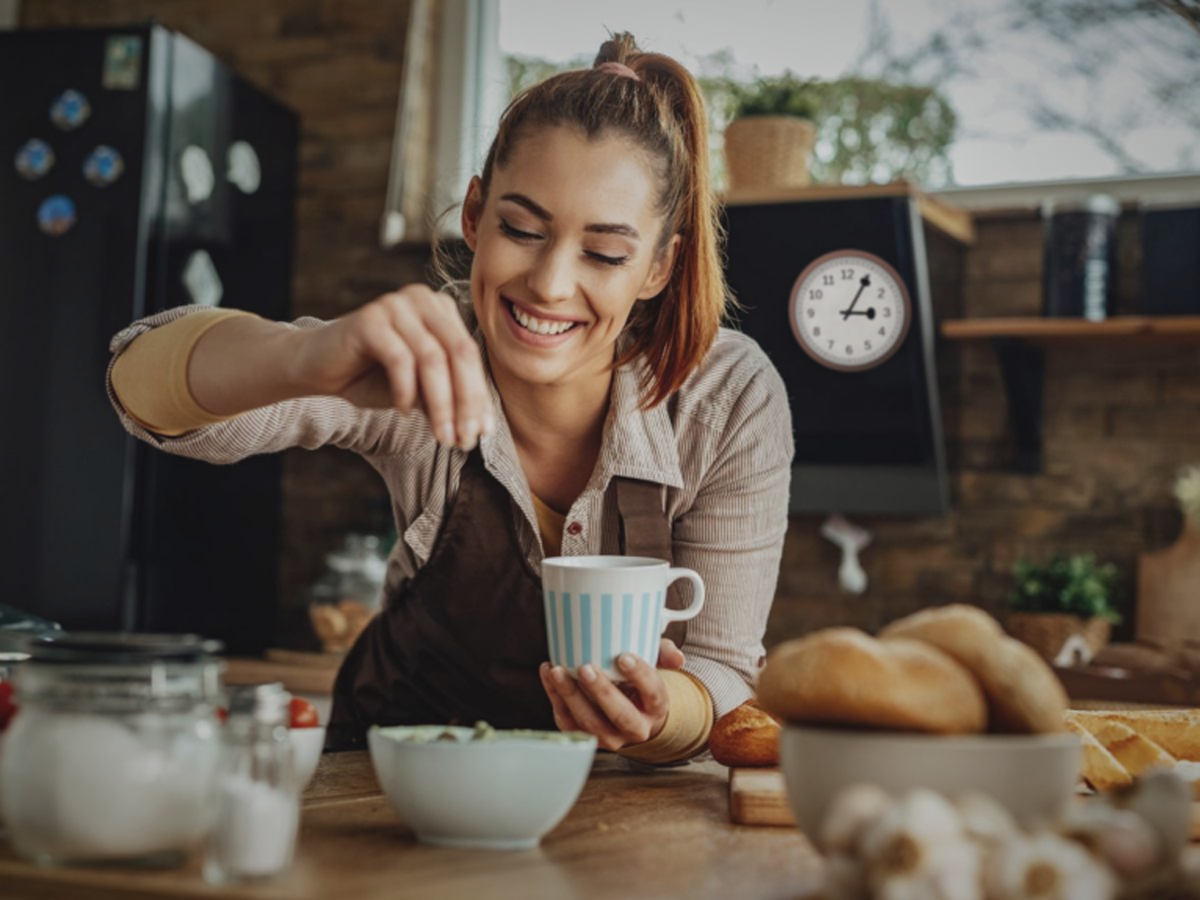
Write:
3,05
